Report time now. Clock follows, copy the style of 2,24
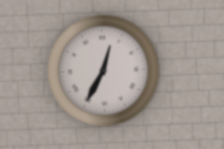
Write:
12,35
